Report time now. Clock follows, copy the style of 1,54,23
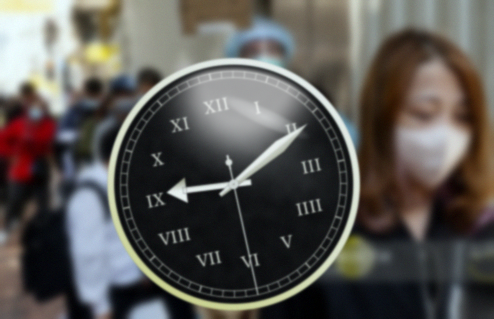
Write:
9,10,30
